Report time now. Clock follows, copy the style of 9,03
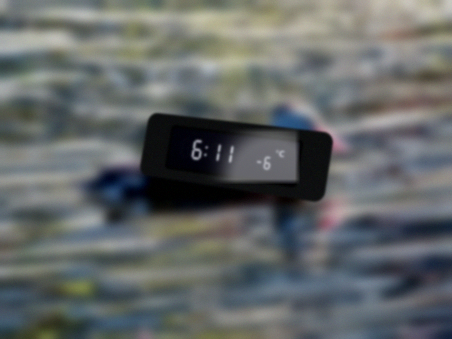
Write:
6,11
